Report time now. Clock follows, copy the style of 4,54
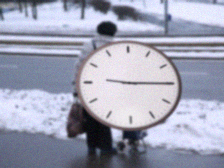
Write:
9,15
